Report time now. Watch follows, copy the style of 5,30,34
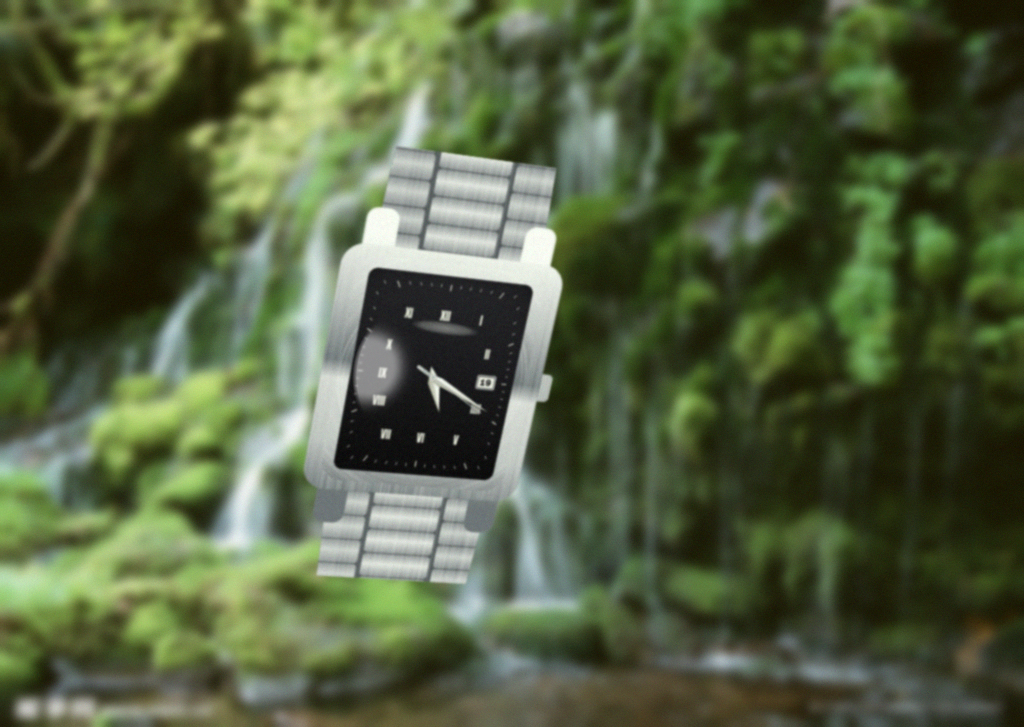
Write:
5,19,20
